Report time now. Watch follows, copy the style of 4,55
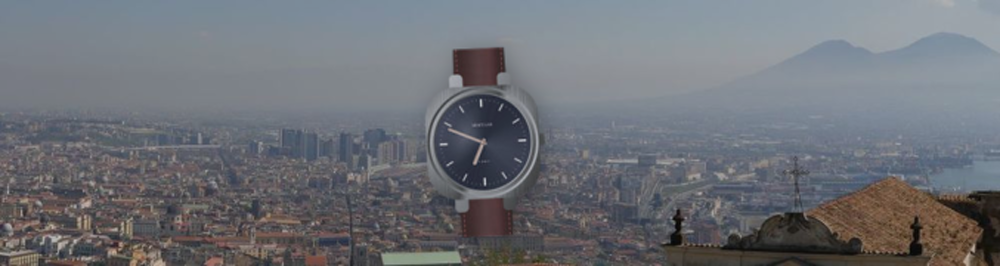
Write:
6,49
